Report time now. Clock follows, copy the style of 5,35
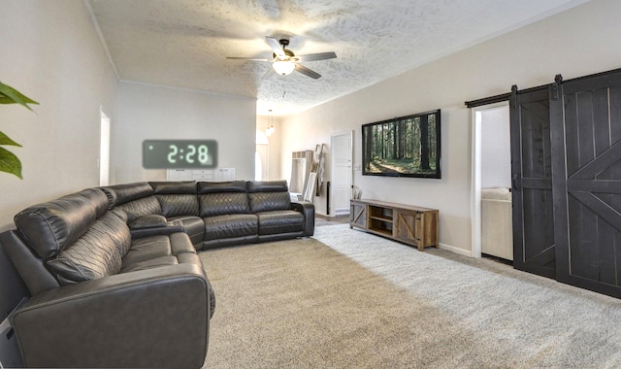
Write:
2,28
